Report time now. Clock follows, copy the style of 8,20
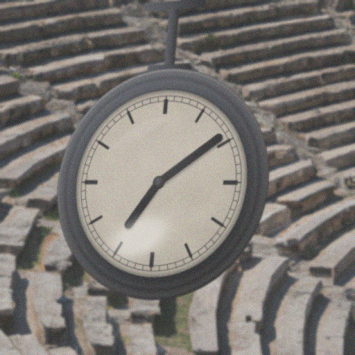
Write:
7,09
